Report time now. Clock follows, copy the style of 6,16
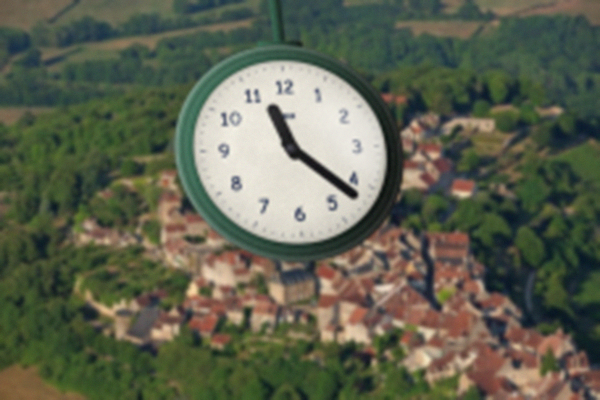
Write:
11,22
